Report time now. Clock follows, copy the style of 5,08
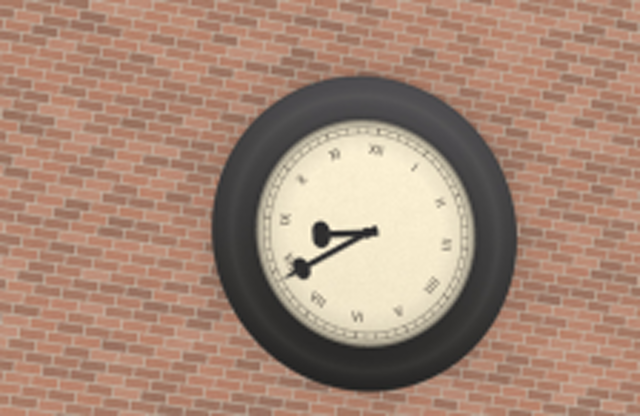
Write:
8,39
